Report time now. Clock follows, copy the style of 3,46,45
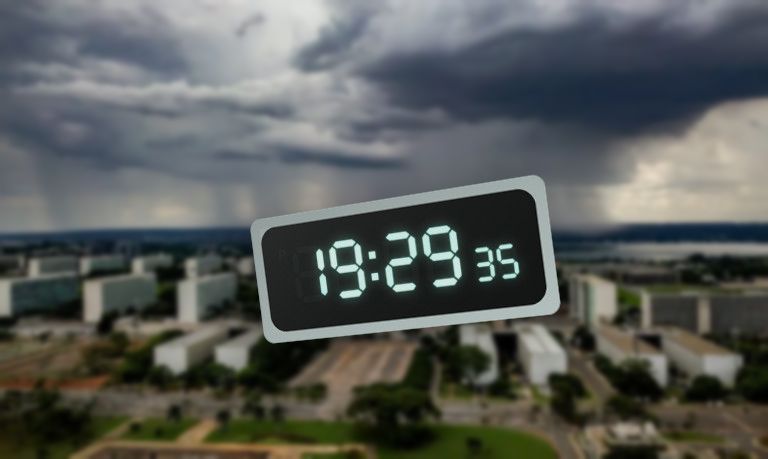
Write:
19,29,35
